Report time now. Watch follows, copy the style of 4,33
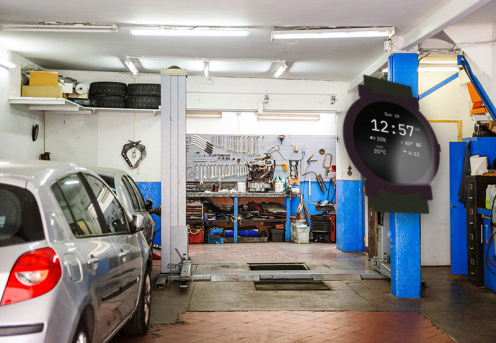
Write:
12,57
